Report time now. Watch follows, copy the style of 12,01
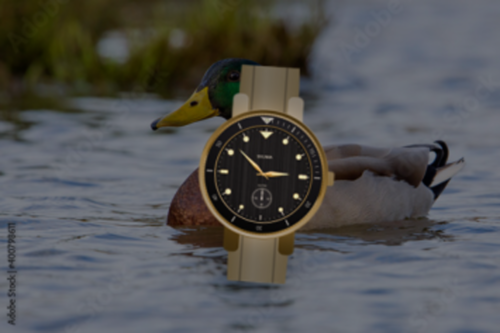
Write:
2,52
